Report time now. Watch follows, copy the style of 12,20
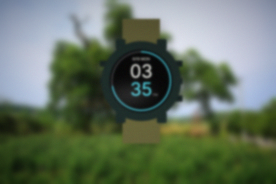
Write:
3,35
